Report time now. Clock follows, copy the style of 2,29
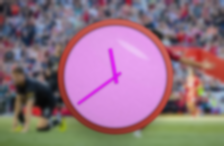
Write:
11,39
